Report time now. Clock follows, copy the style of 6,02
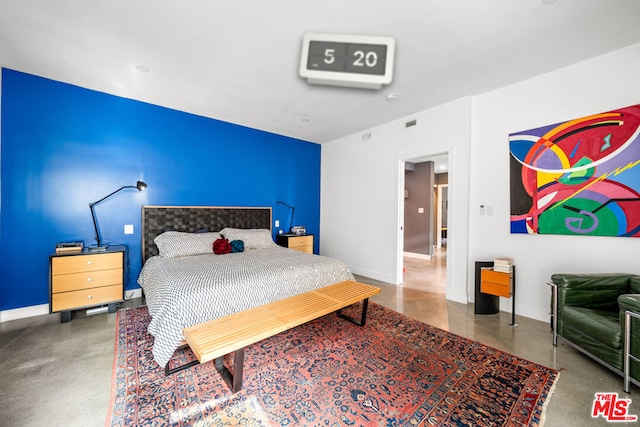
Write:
5,20
